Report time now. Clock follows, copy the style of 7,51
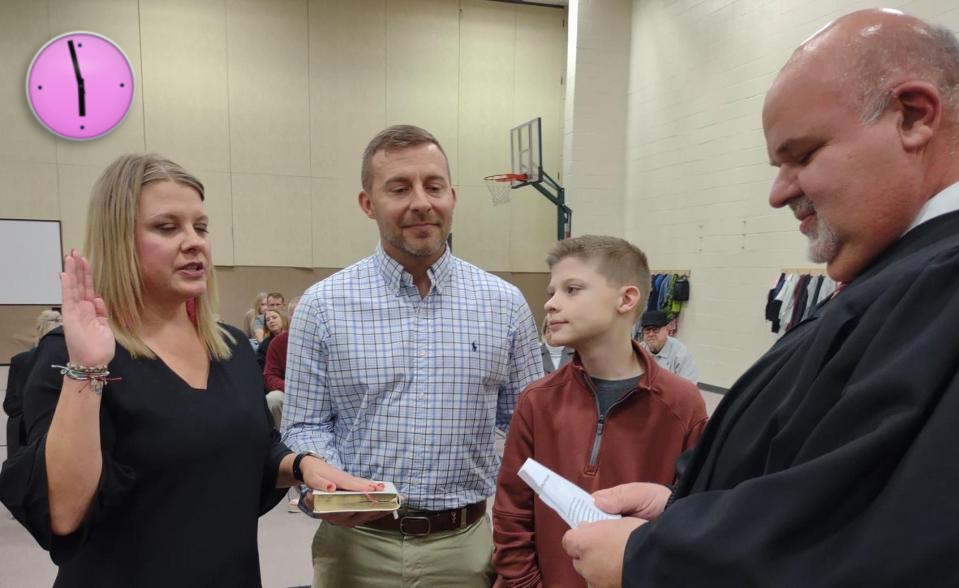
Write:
5,58
